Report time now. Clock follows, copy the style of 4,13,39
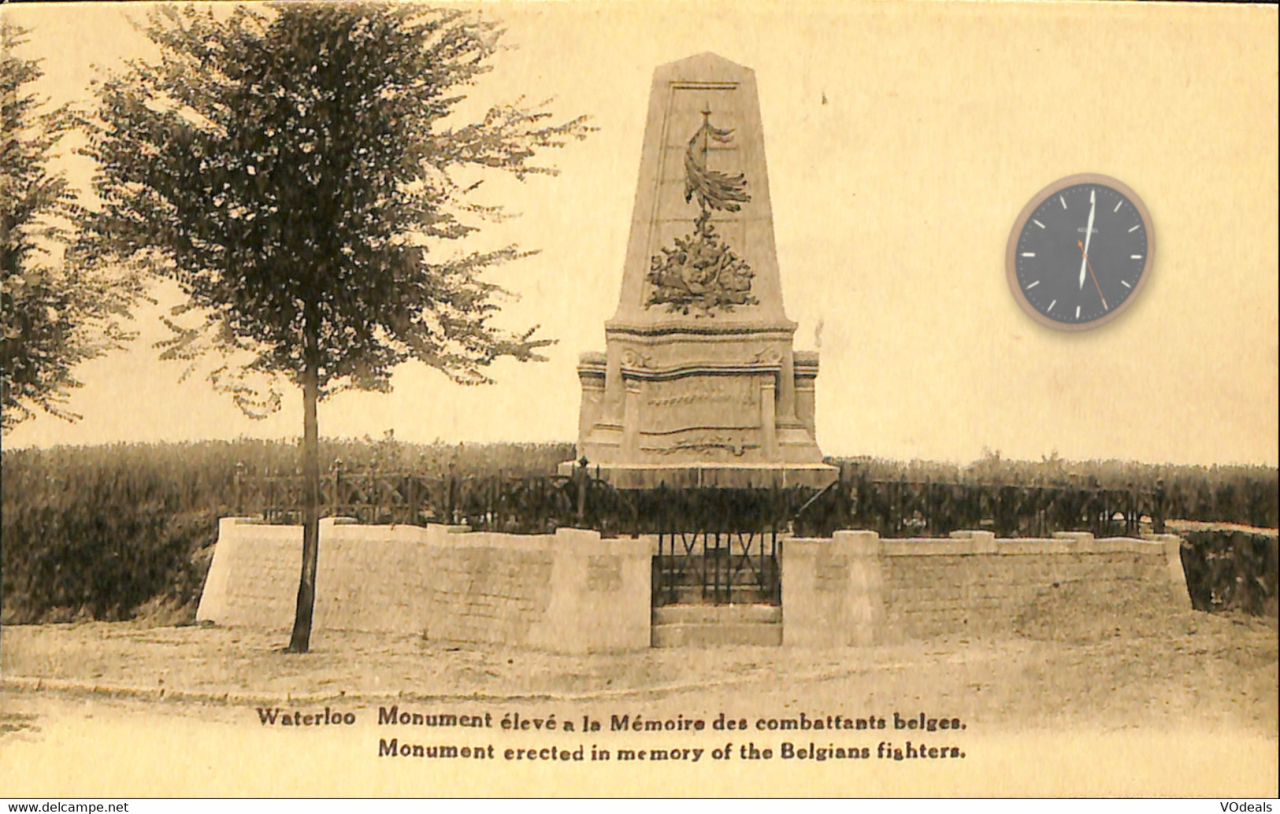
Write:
6,00,25
